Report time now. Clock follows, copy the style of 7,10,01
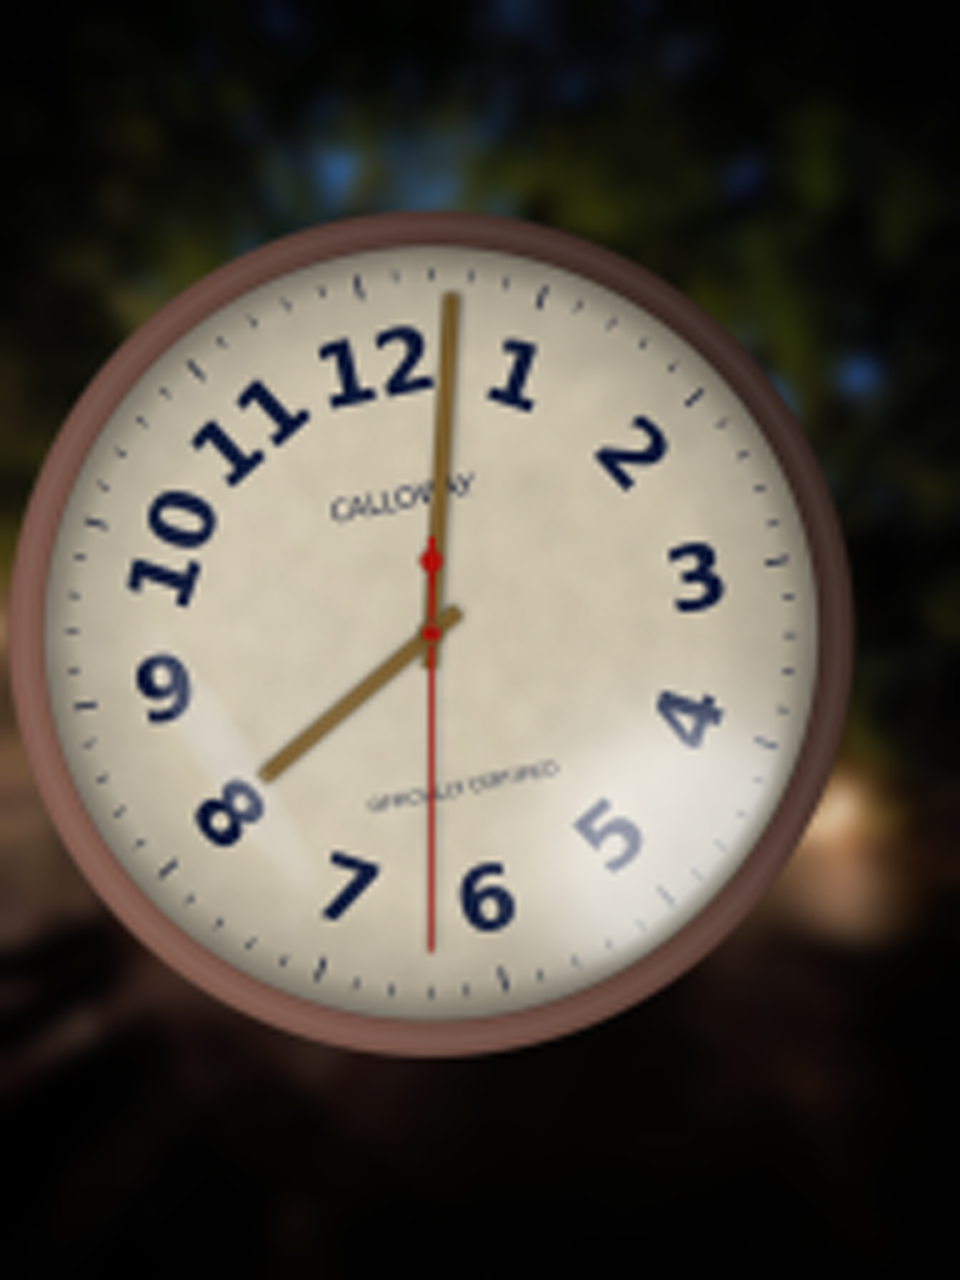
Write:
8,02,32
